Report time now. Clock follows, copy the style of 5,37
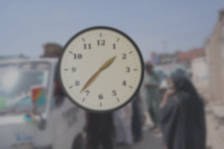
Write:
1,37
